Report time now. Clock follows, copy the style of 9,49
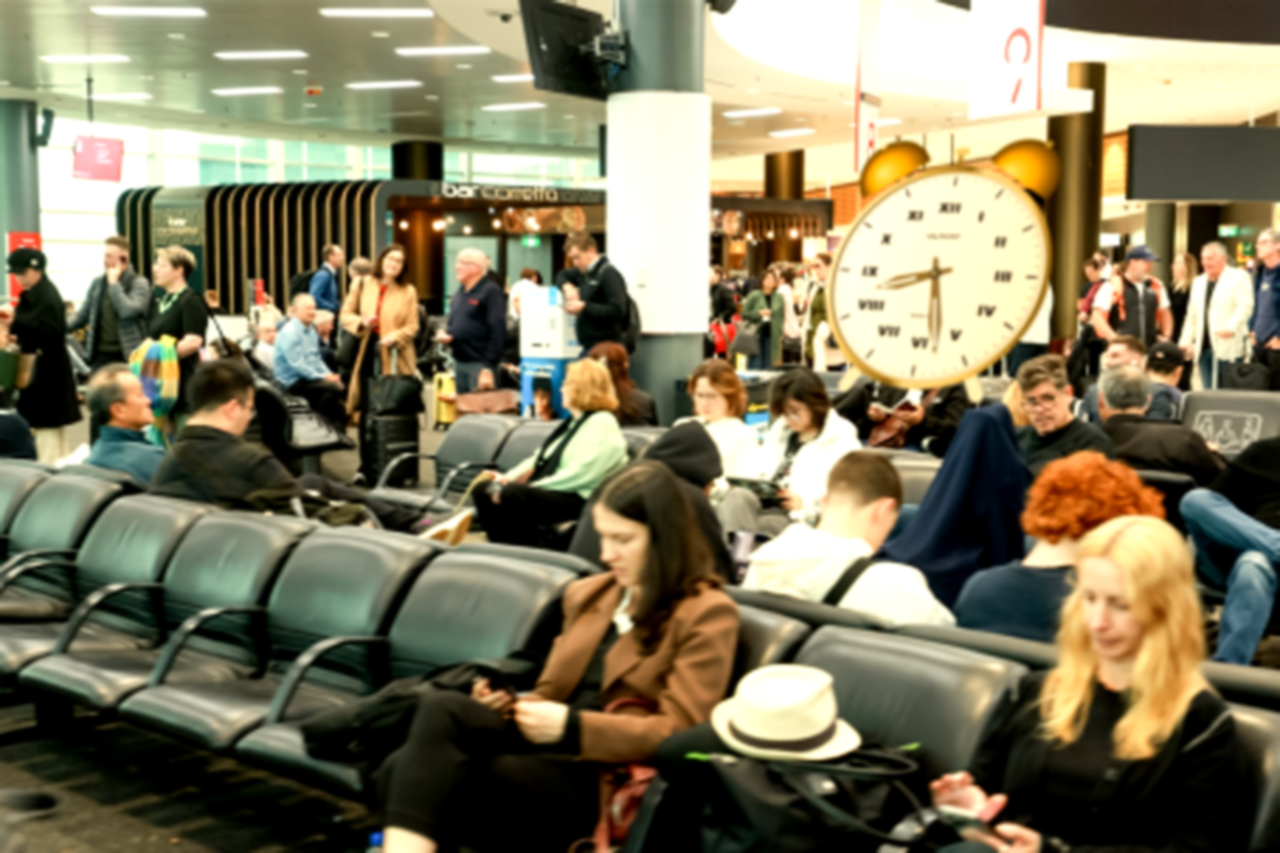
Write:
8,28
